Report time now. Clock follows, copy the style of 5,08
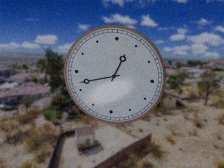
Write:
12,42
